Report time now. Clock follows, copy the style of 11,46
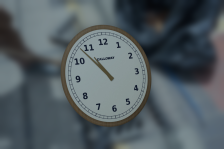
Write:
10,53
